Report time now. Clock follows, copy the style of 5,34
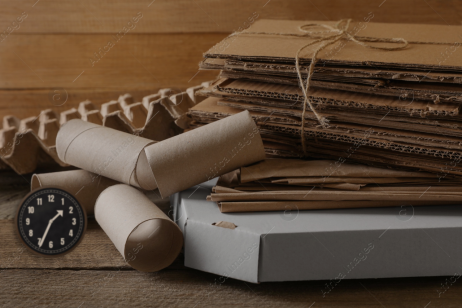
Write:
1,34
